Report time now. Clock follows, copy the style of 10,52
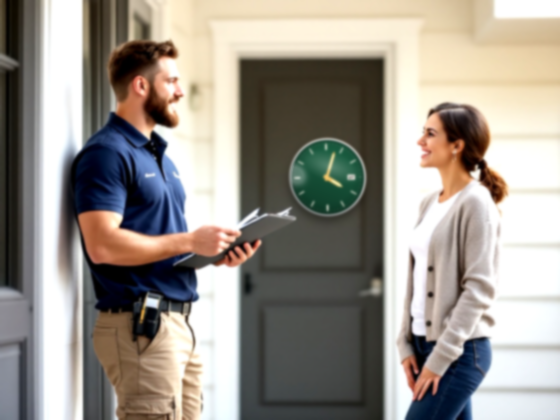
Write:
4,03
